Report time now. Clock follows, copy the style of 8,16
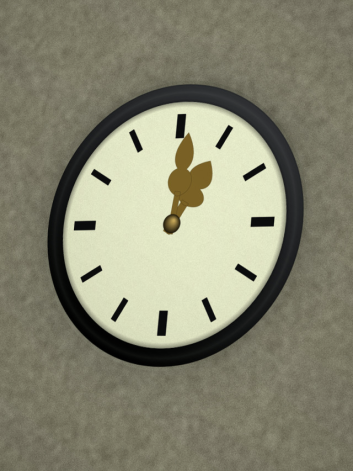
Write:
1,01
